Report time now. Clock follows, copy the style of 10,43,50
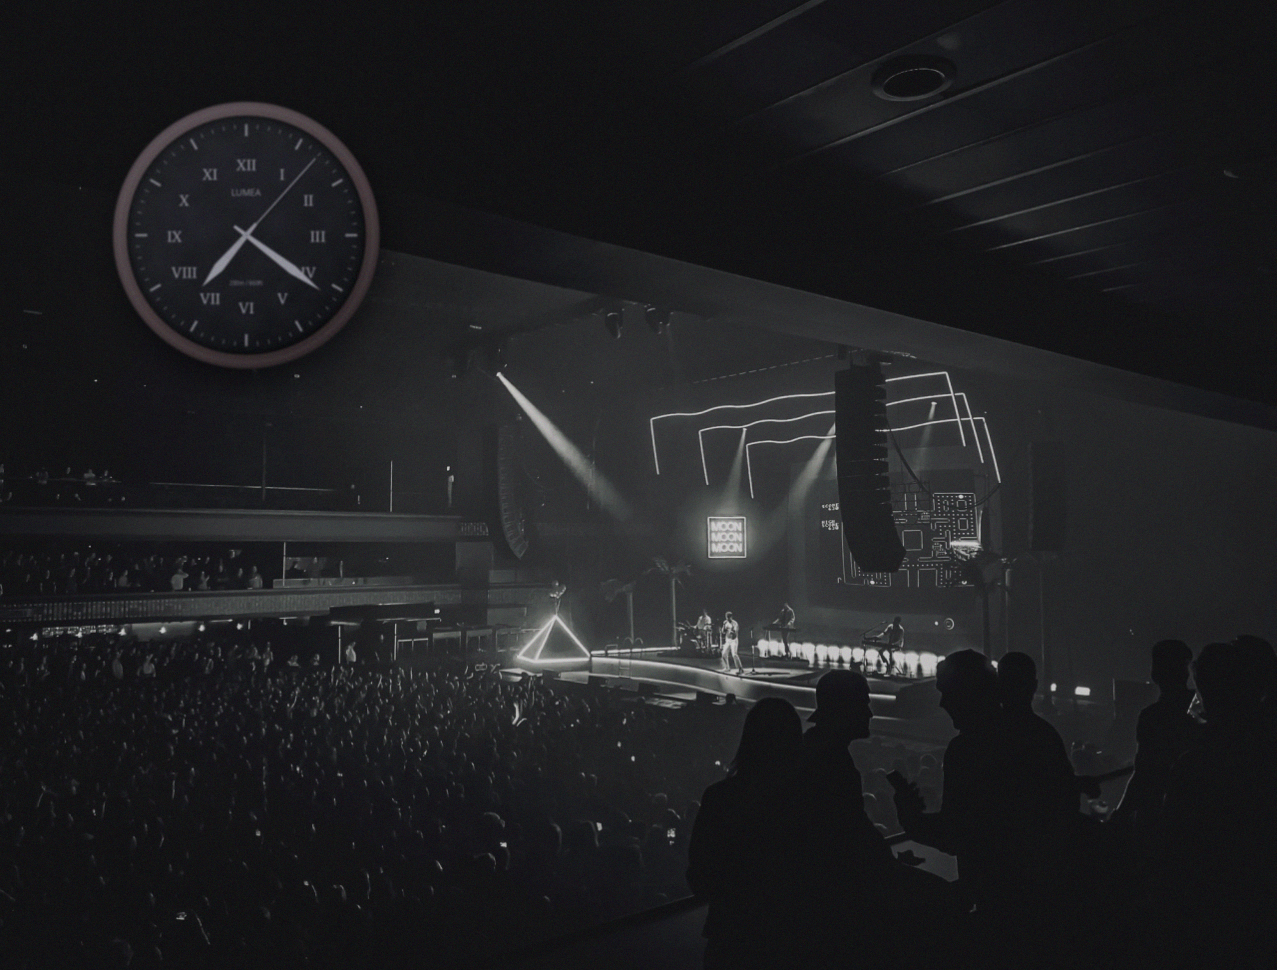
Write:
7,21,07
